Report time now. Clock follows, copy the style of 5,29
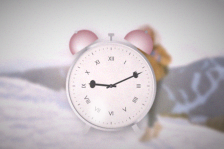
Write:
9,11
